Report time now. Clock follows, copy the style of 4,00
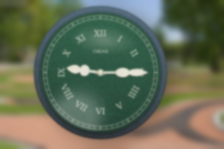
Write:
9,15
